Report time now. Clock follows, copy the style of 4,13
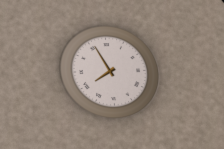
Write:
7,56
